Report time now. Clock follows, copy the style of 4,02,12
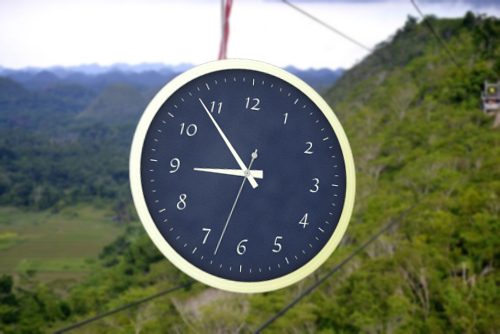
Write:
8,53,33
